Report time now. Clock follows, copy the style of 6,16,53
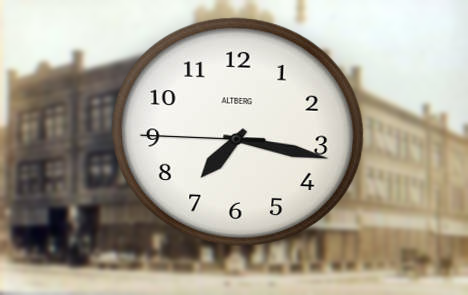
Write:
7,16,45
